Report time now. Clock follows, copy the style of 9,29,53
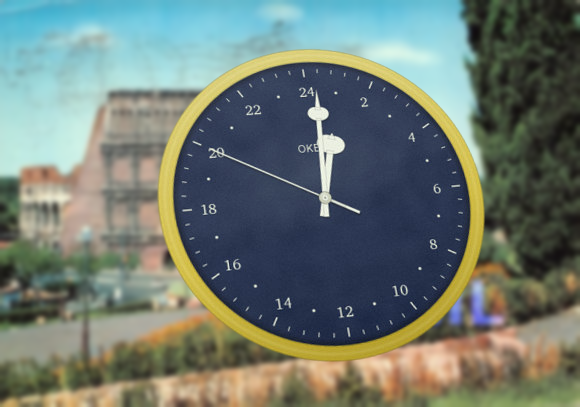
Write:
1,00,50
